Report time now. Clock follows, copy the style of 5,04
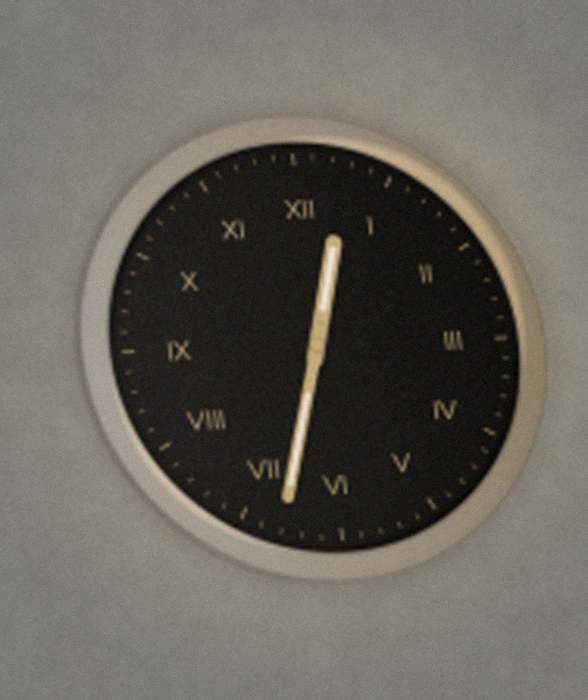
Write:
12,33
